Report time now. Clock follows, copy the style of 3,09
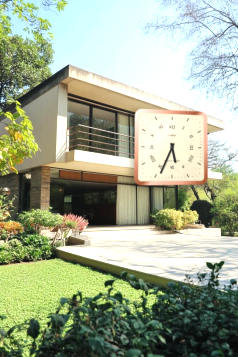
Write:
5,34
